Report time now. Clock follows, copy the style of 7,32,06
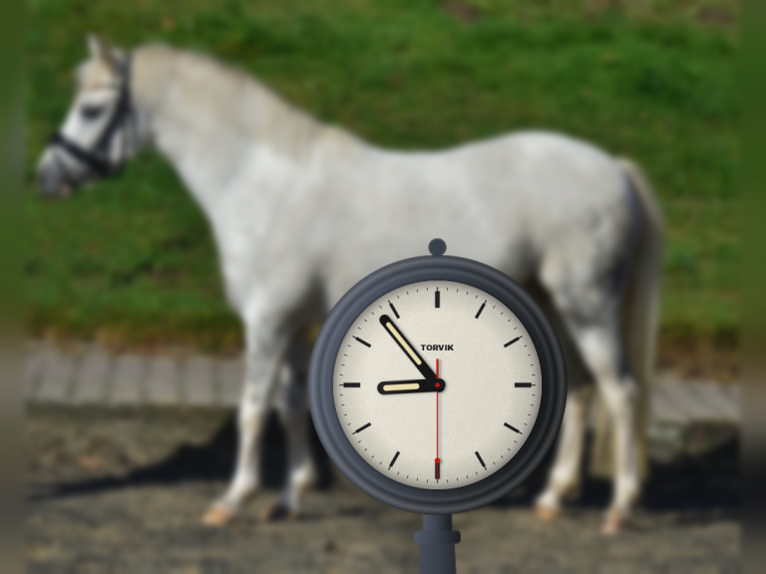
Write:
8,53,30
